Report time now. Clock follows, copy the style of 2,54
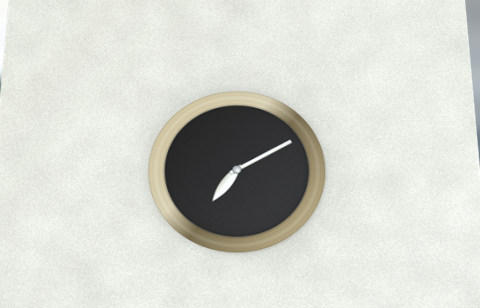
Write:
7,10
